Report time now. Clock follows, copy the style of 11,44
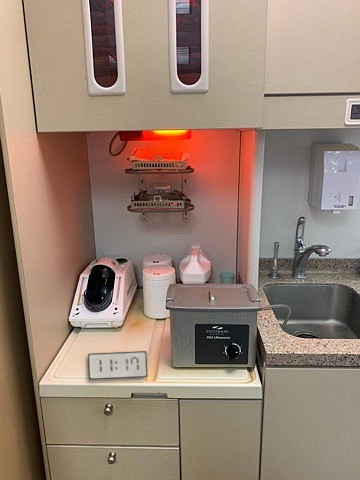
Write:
11,17
